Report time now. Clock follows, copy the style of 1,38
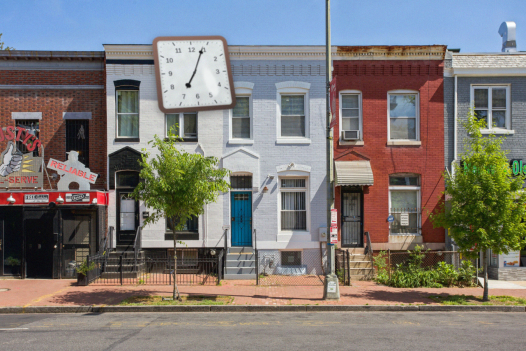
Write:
7,04
